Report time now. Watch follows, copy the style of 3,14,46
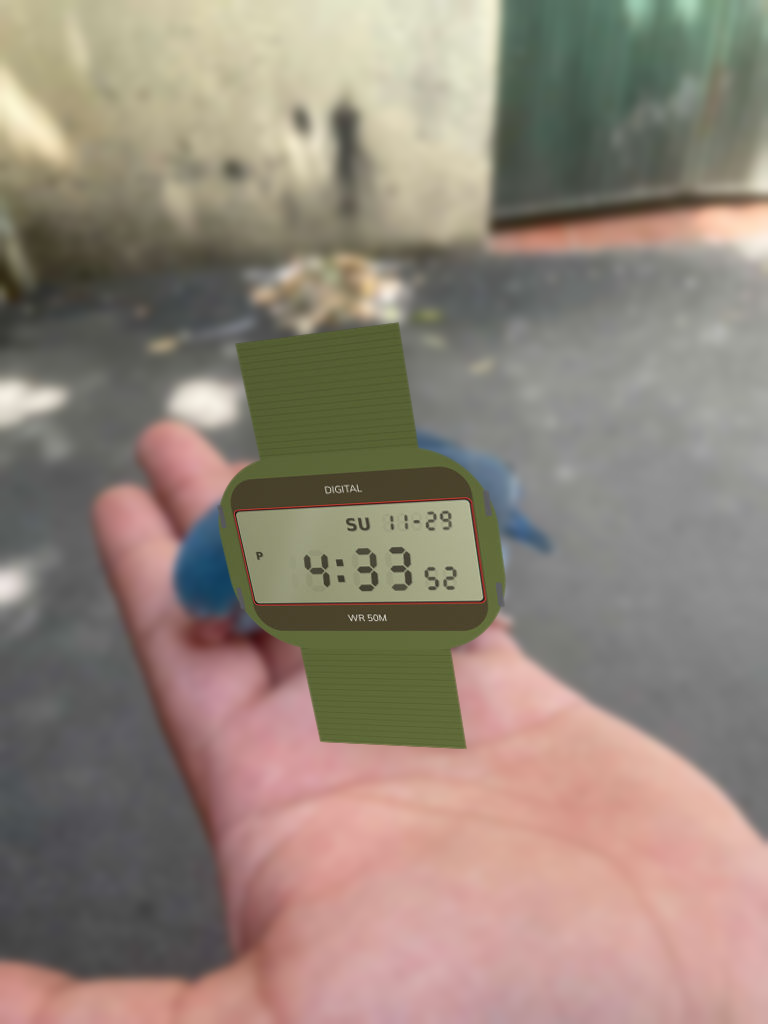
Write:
4,33,52
